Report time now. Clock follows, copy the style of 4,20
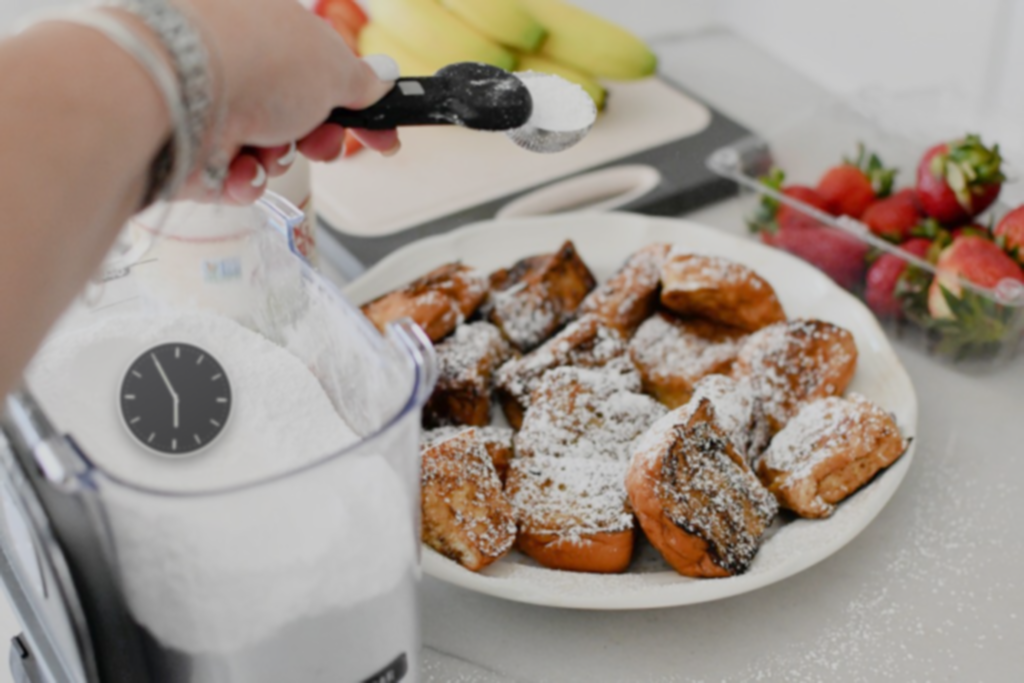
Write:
5,55
